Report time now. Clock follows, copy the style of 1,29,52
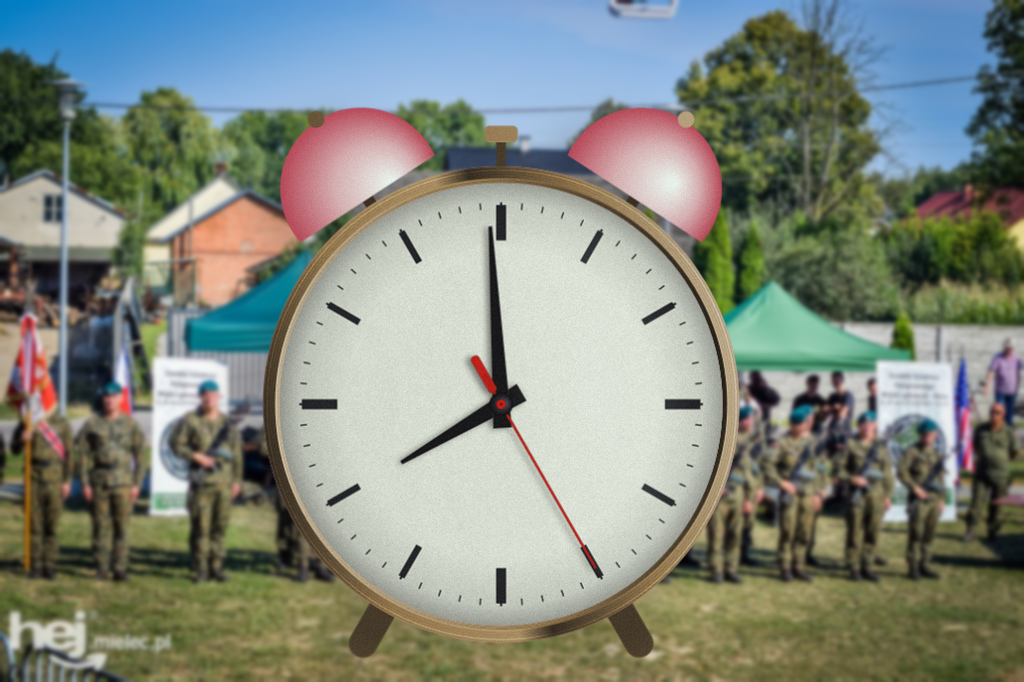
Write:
7,59,25
